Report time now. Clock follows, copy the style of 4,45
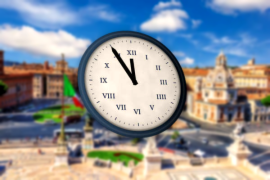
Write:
11,55
